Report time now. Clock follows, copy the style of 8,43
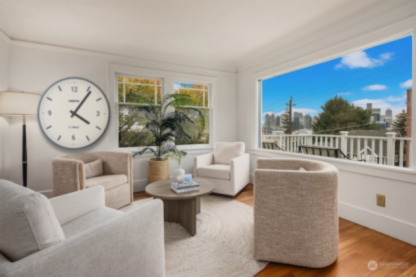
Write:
4,06
